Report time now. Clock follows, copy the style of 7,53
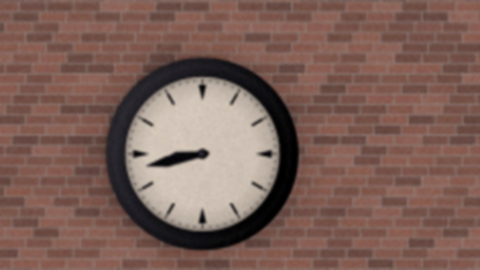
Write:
8,43
